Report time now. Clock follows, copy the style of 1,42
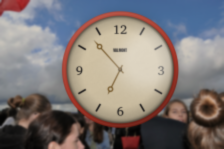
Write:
6,53
